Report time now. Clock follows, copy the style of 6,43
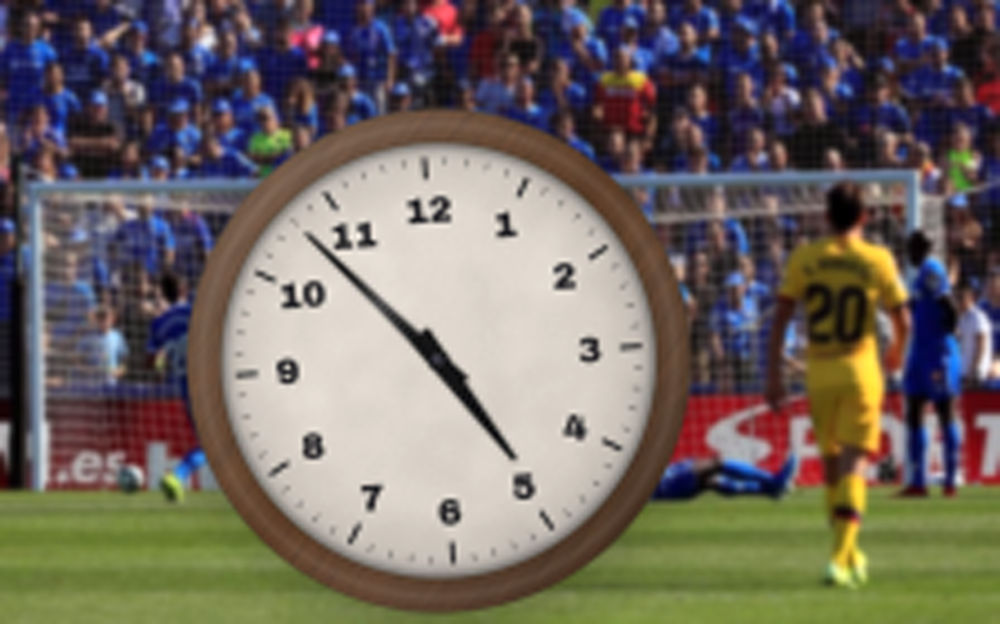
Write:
4,53
